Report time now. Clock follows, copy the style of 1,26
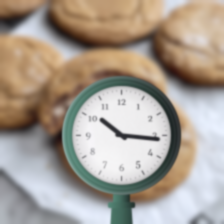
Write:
10,16
